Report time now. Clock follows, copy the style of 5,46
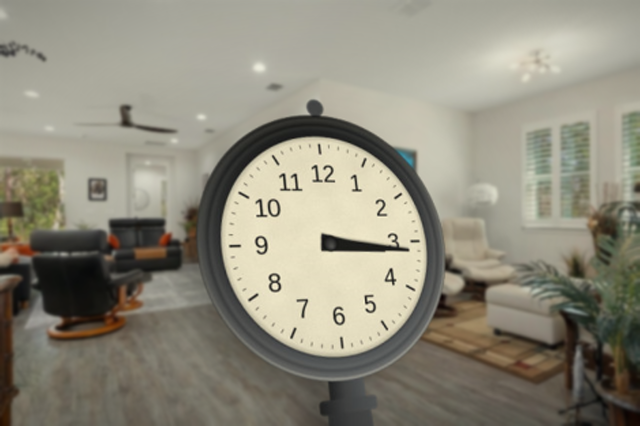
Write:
3,16
